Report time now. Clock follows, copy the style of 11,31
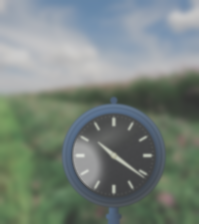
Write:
10,21
